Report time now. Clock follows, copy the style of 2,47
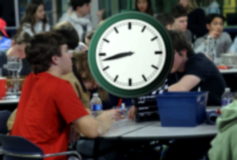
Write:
8,43
